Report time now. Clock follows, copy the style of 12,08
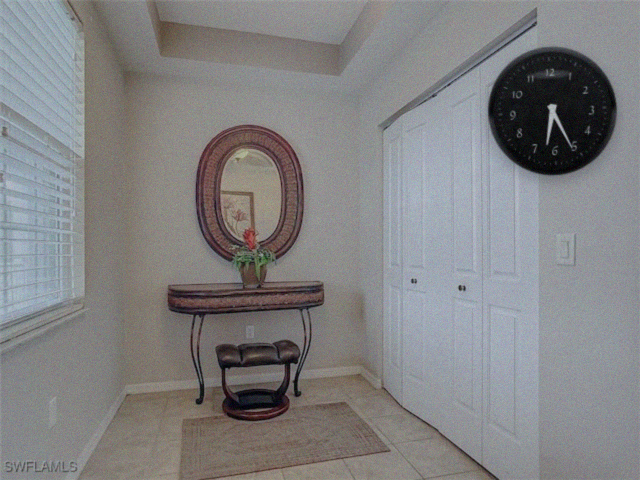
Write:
6,26
